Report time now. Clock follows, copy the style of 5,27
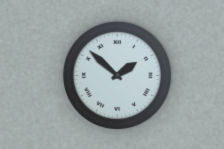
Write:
1,52
